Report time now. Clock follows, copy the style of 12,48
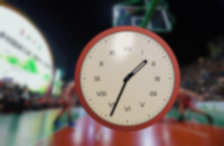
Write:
1,34
